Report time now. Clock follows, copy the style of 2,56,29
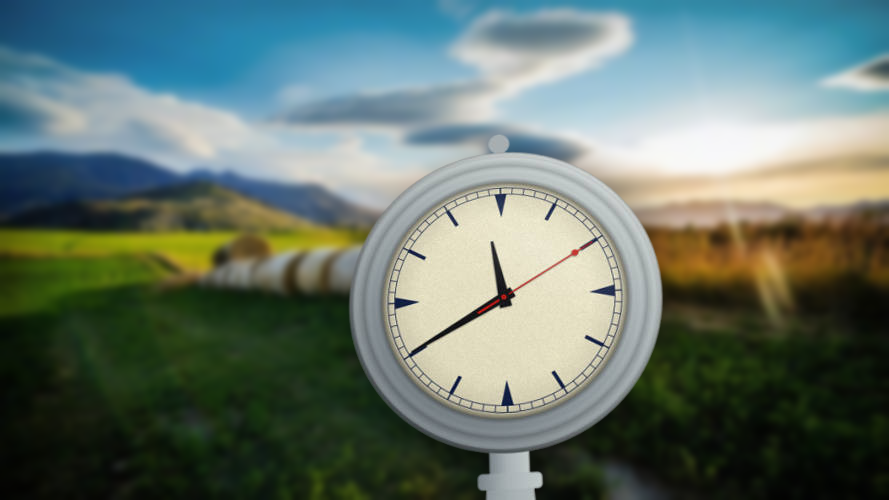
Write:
11,40,10
